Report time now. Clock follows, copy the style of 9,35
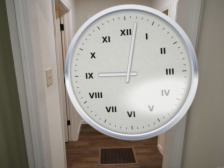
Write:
9,02
